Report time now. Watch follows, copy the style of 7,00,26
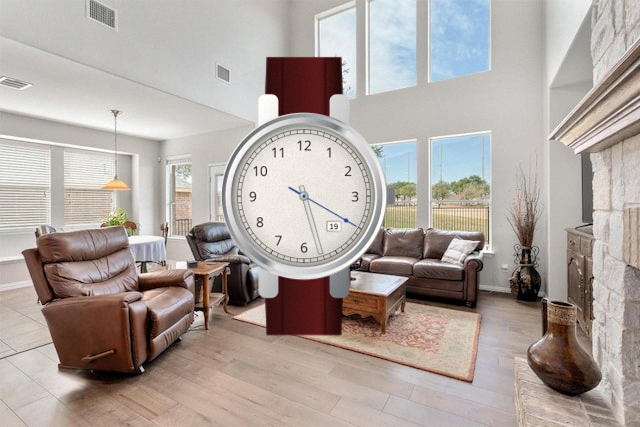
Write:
5,27,20
